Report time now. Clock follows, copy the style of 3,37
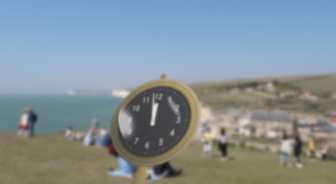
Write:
11,58
